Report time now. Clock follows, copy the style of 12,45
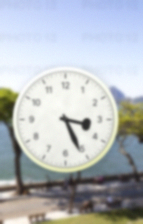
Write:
3,26
